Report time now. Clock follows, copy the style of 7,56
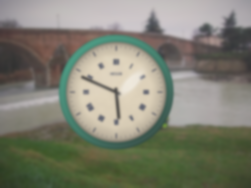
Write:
5,49
